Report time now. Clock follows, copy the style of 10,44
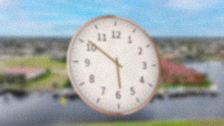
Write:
5,51
